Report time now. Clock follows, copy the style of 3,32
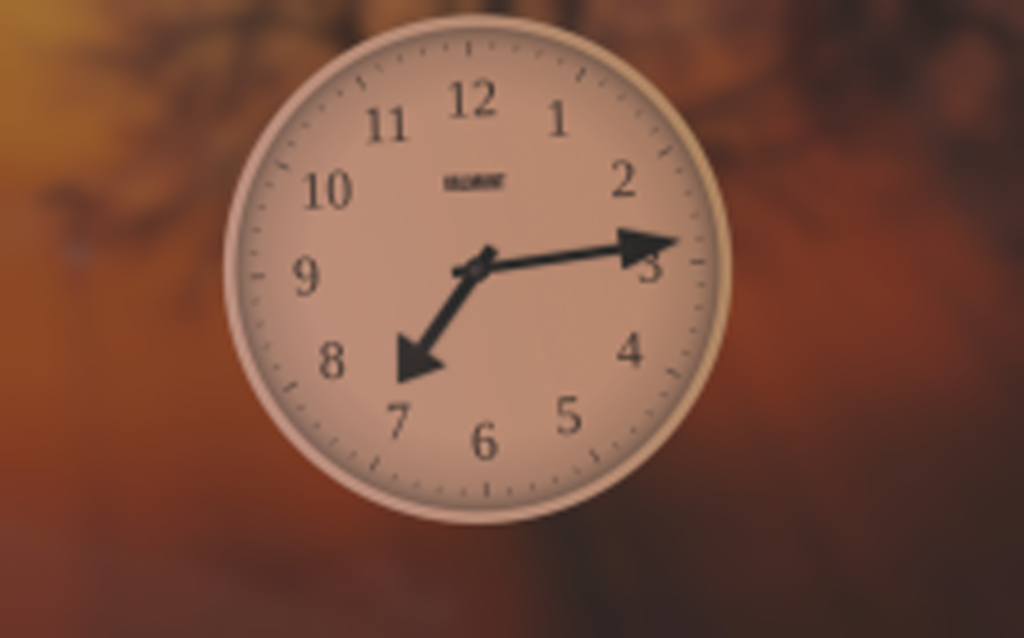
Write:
7,14
